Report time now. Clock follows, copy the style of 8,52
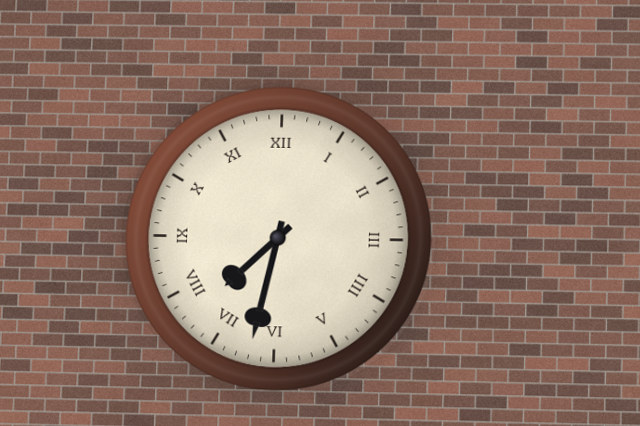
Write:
7,32
